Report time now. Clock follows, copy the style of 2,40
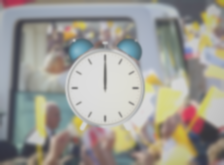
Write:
12,00
